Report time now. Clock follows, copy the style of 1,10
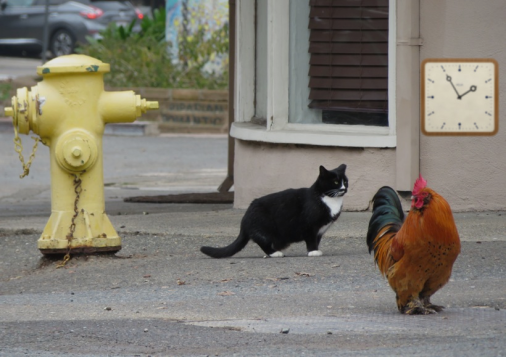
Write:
1,55
